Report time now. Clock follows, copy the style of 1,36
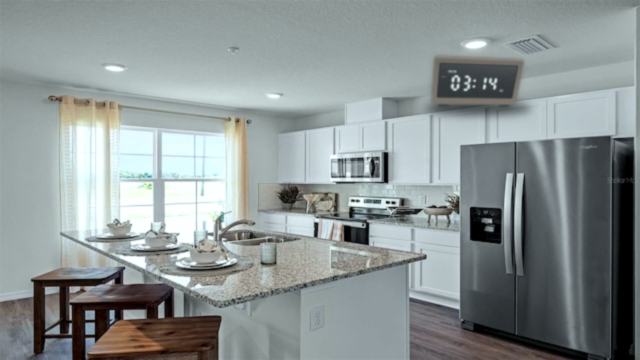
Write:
3,14
